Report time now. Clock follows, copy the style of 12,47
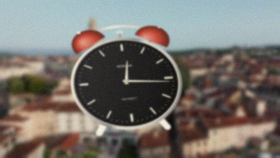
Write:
12,16
